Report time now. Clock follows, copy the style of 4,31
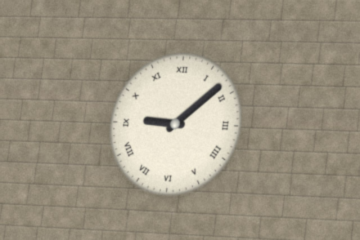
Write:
9,08
